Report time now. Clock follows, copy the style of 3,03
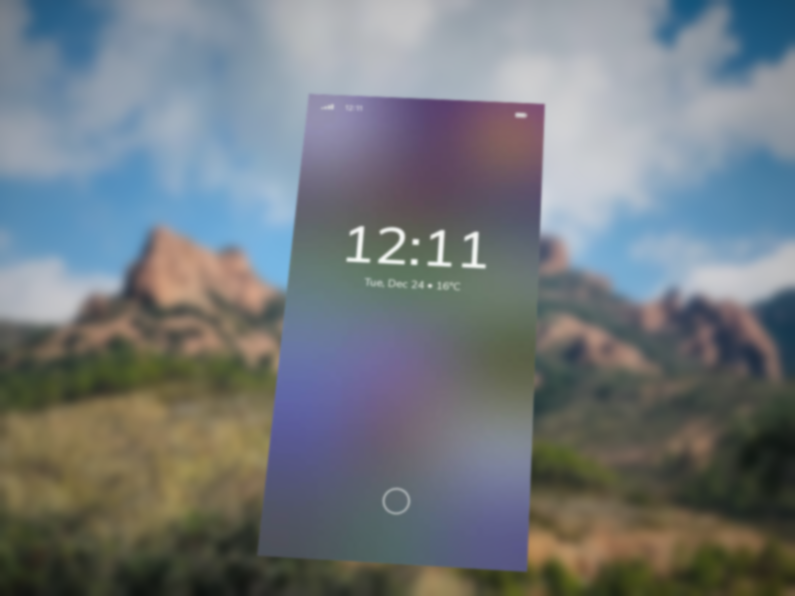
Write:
12,11
